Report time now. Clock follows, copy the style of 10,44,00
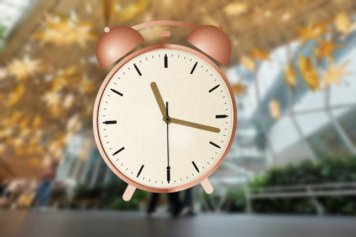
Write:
11,17,30
